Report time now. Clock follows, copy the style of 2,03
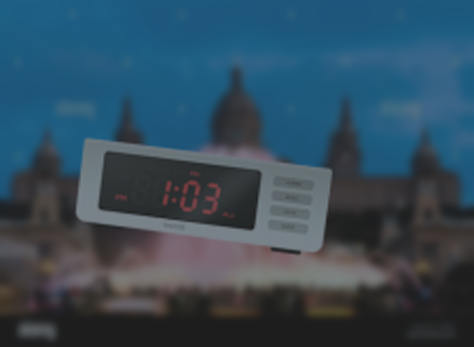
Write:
1,03
